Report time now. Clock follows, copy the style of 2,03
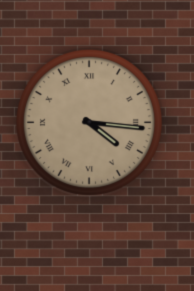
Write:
4,16
